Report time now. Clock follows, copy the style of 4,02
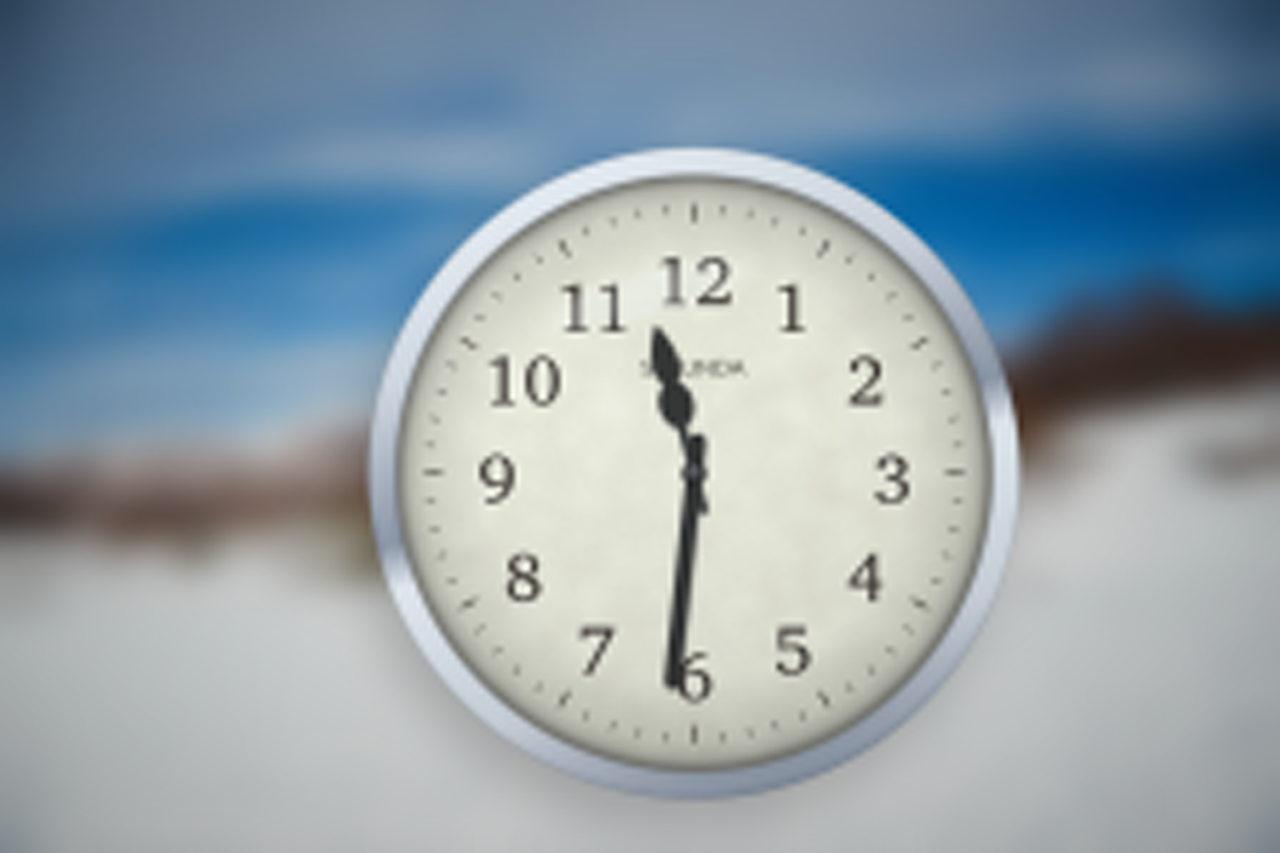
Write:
11,31
